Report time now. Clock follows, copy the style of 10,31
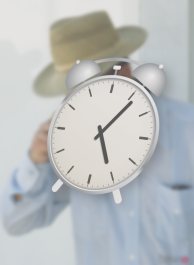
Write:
5,06
